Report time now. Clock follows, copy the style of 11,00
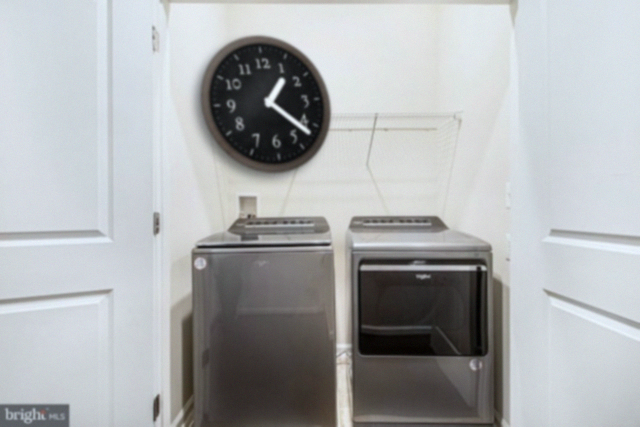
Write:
1,22
